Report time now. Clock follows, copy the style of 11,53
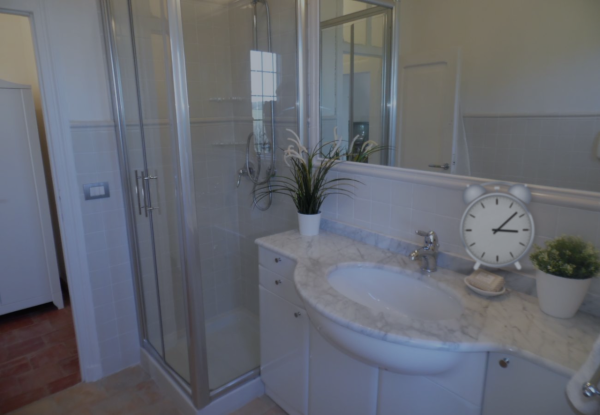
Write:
3,08
